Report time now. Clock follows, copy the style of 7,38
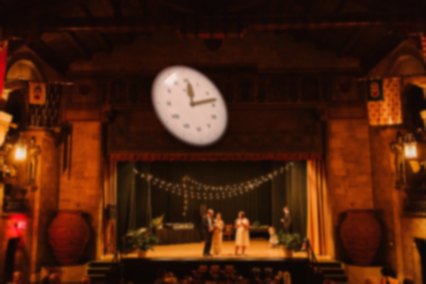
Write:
12,13
